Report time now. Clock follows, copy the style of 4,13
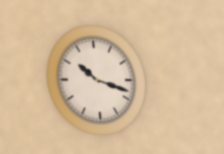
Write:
10,18
